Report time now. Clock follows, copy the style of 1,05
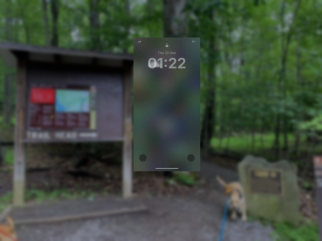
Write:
1,22
